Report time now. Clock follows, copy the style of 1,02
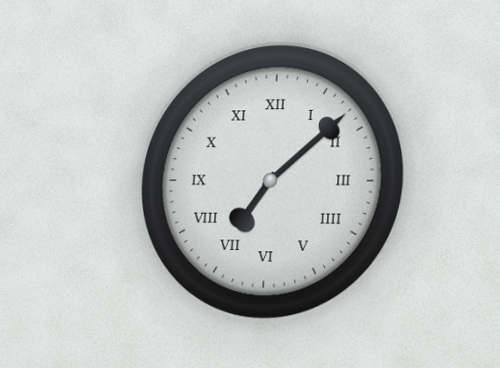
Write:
7,08
